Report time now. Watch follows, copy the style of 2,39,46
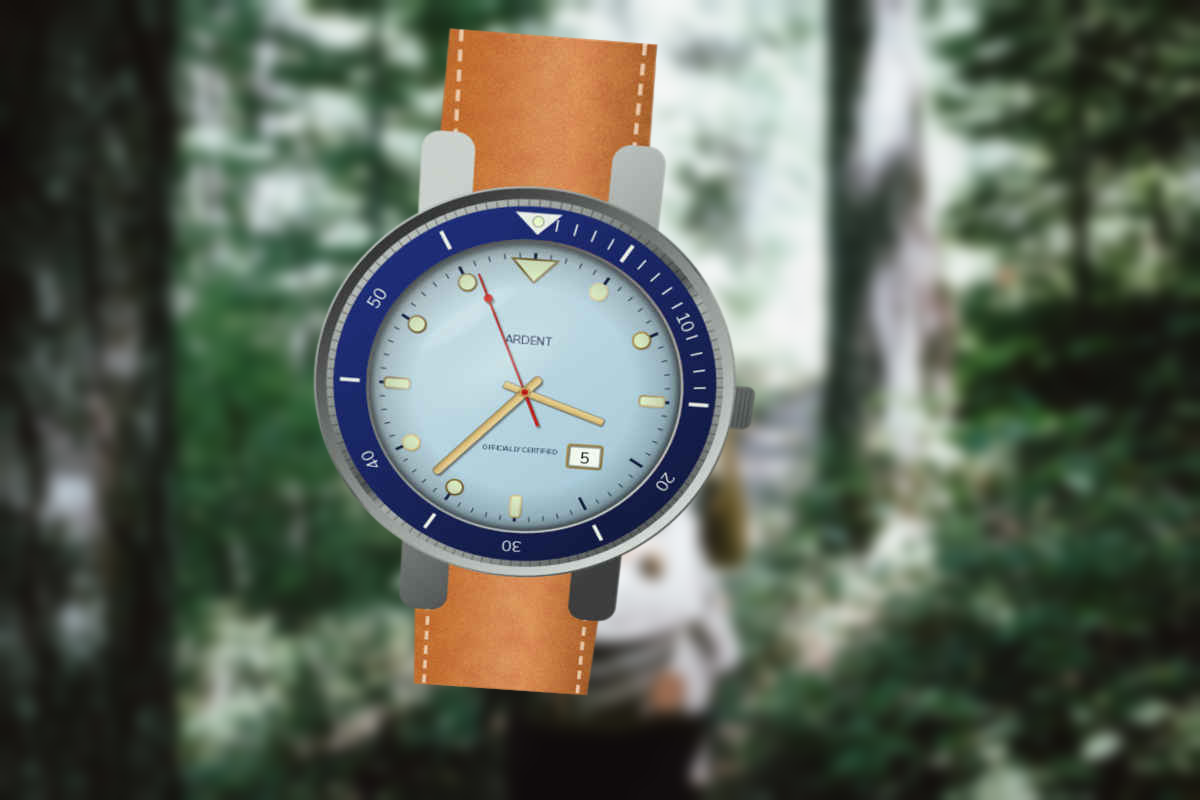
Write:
3,36,56
